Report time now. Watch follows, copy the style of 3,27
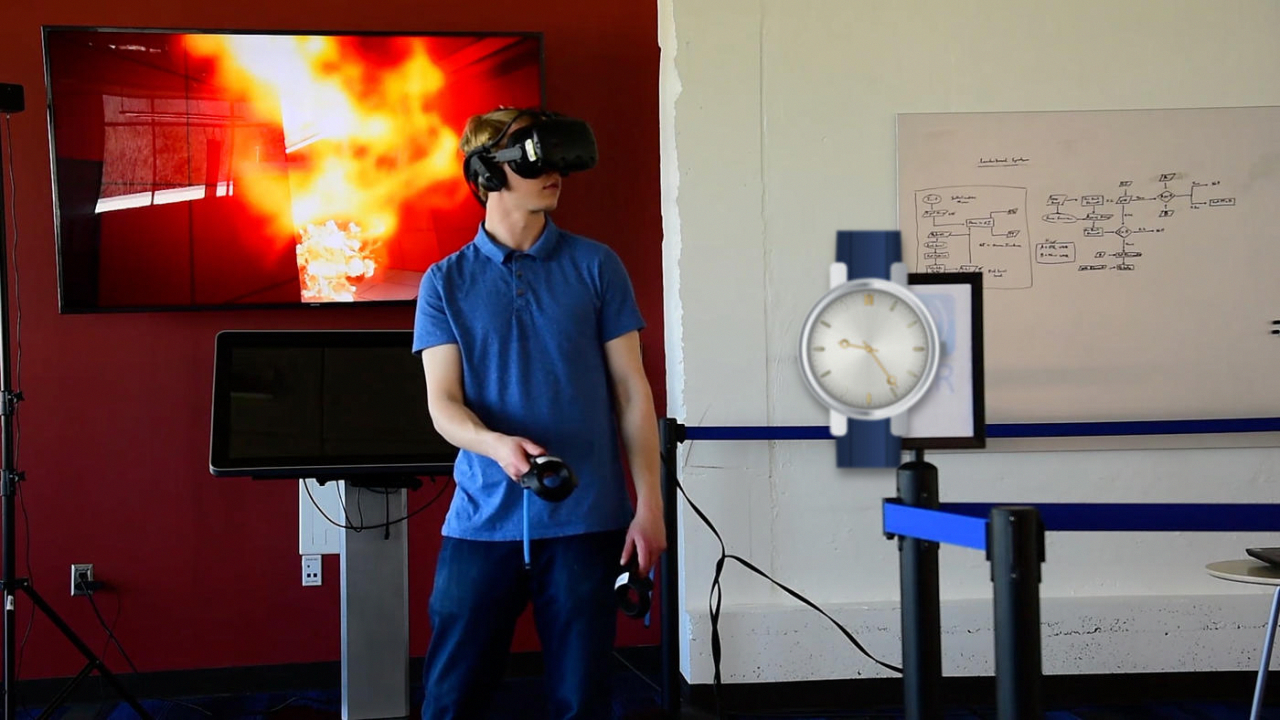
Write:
9,24
